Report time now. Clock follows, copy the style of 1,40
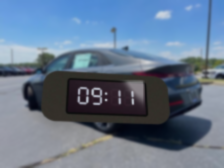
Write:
9,11
